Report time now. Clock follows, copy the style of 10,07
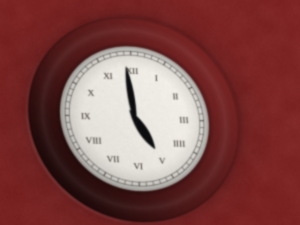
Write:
4,59
